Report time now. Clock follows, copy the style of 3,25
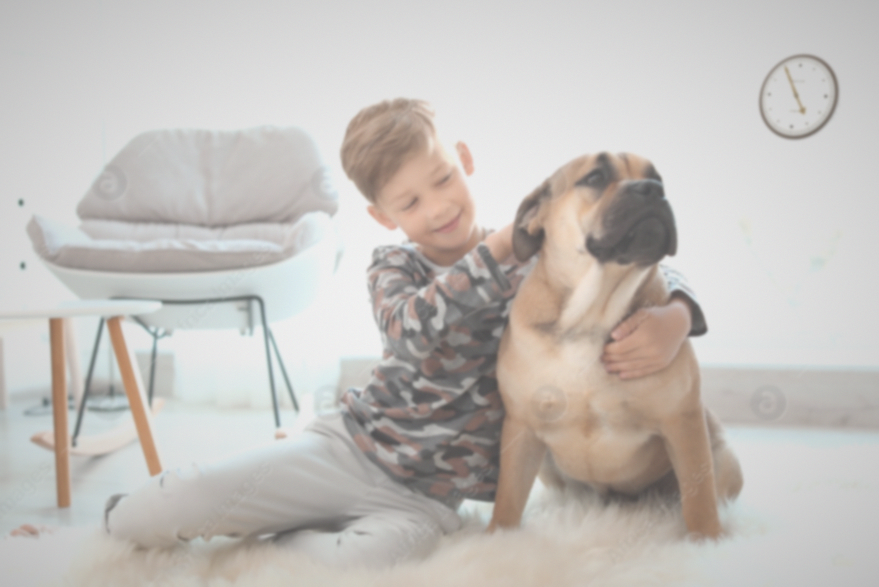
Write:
4,55
